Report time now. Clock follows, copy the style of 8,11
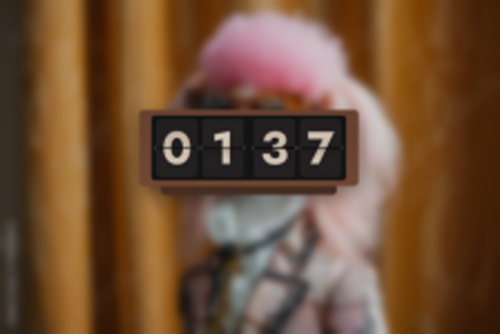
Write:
1,37
